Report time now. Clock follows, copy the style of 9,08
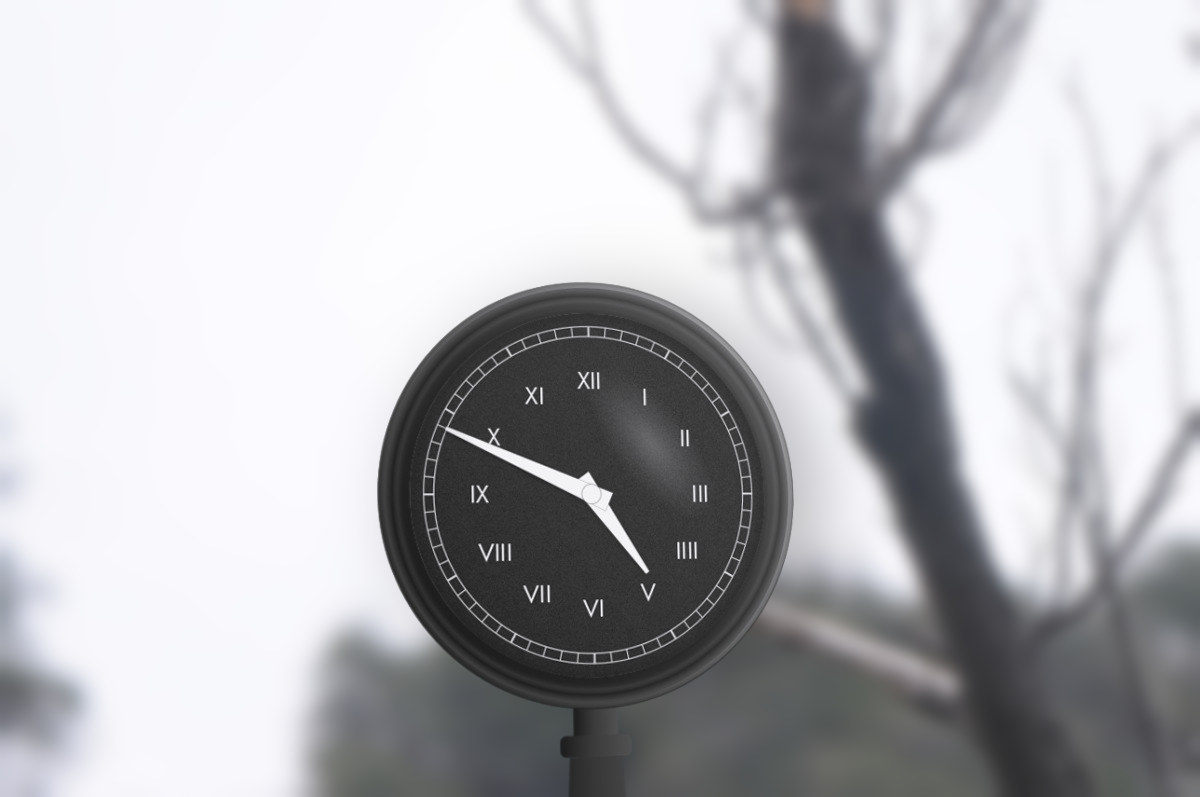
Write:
4,49
